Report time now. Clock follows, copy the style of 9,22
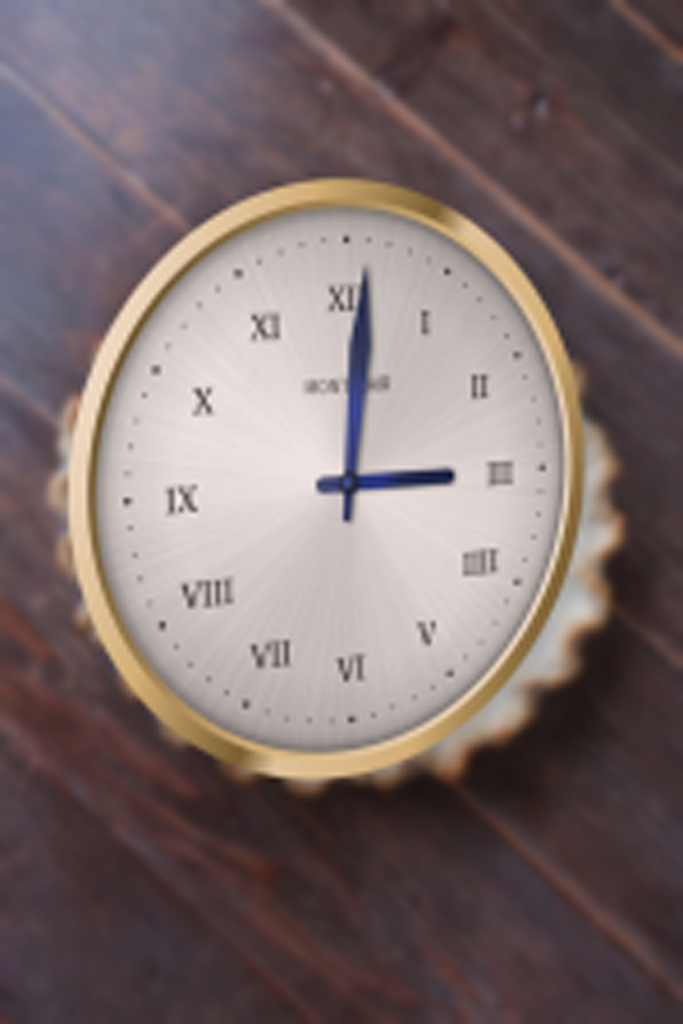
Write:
3,01
